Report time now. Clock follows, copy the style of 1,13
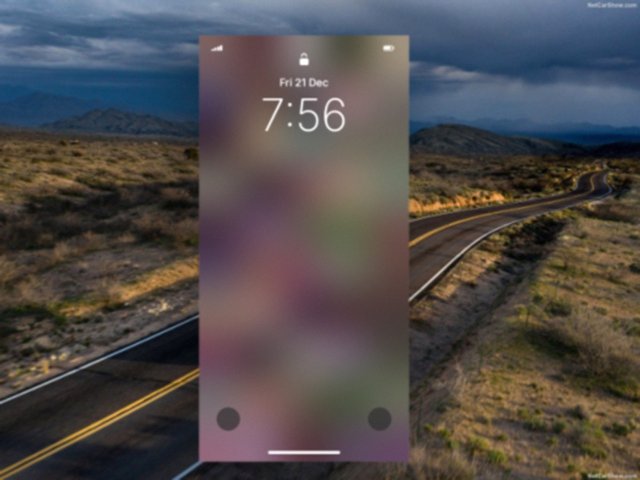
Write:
7,56
